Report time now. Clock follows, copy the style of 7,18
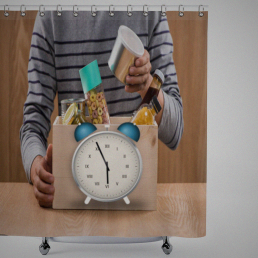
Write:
5,56
